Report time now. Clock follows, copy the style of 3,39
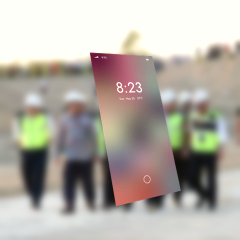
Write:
8,23
